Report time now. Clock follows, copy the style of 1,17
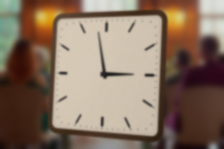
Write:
2,58
